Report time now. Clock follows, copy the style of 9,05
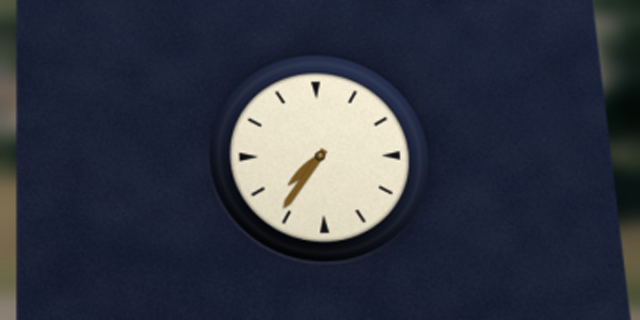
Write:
7,36
